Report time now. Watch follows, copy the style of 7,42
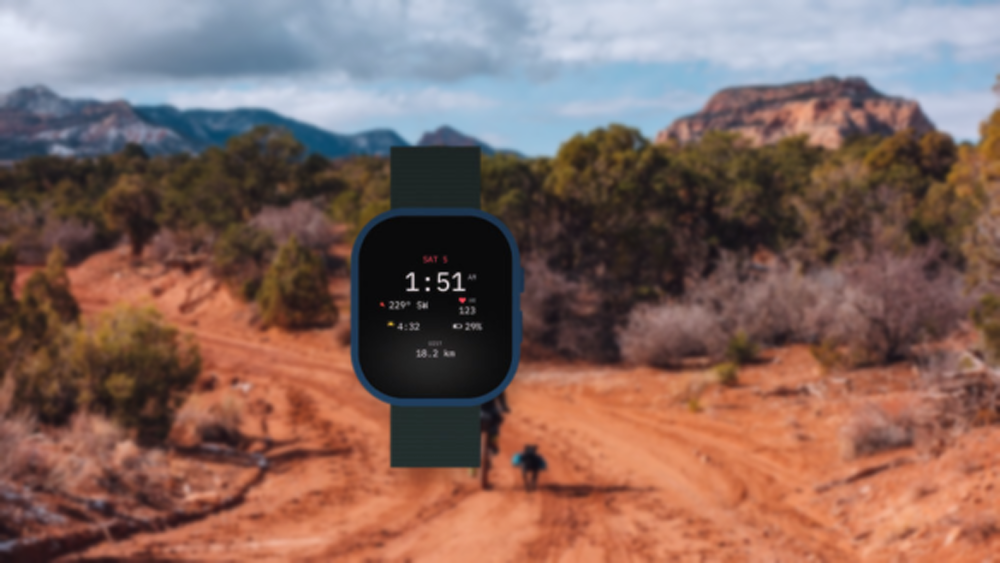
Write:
1,51
